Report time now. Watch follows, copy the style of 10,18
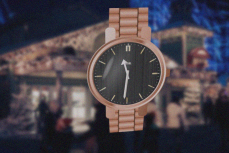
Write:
11,31
